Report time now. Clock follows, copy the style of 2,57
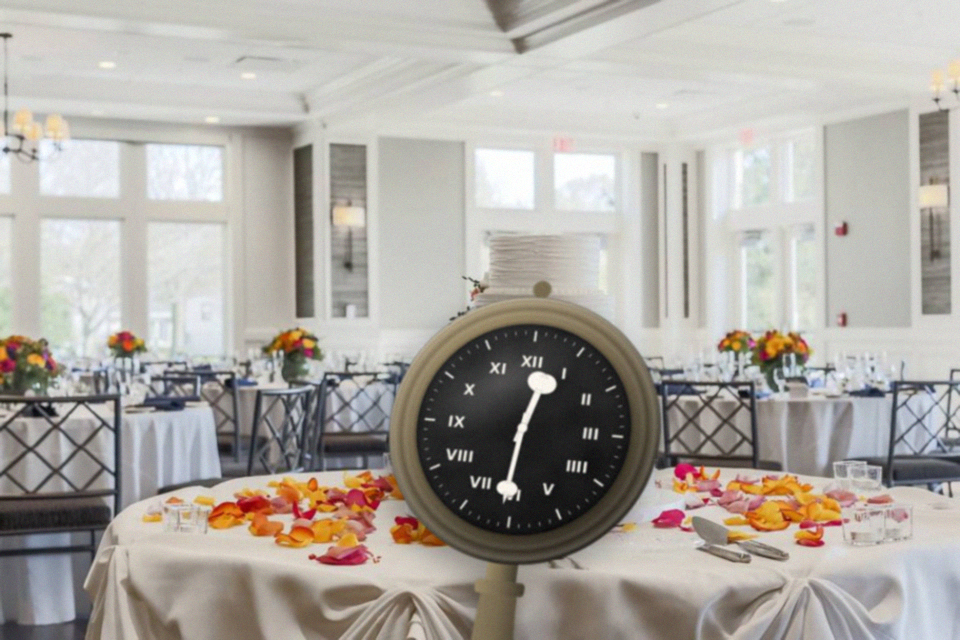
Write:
12,31
